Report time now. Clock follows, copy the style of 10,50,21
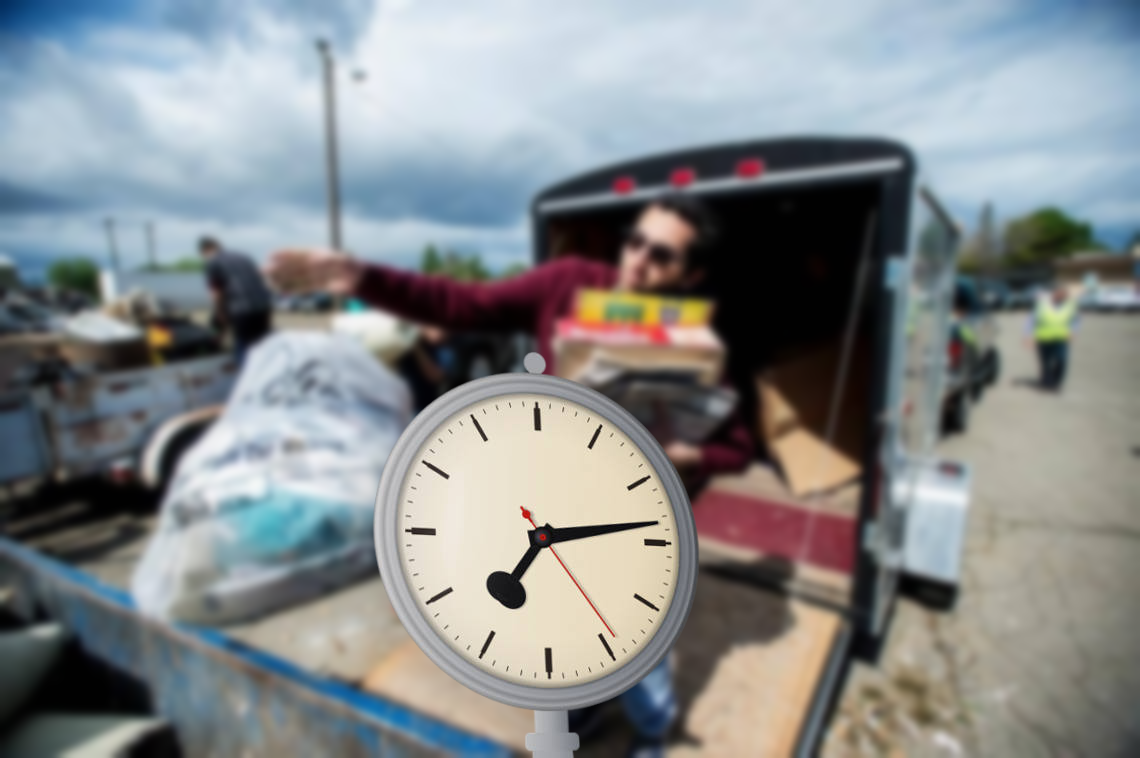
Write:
7,13,24
